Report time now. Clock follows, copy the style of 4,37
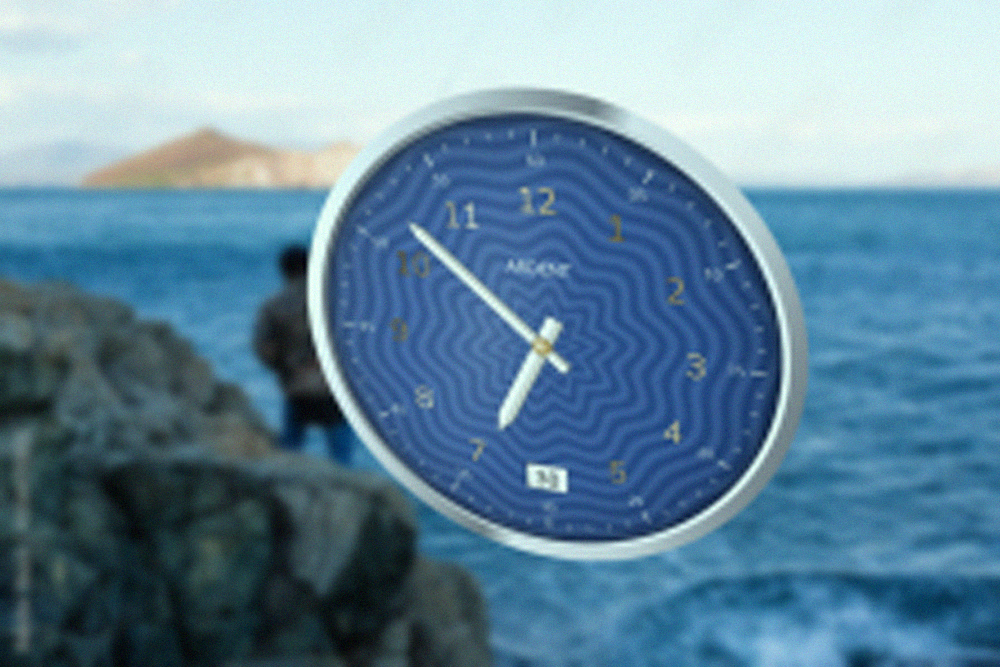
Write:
6,52
